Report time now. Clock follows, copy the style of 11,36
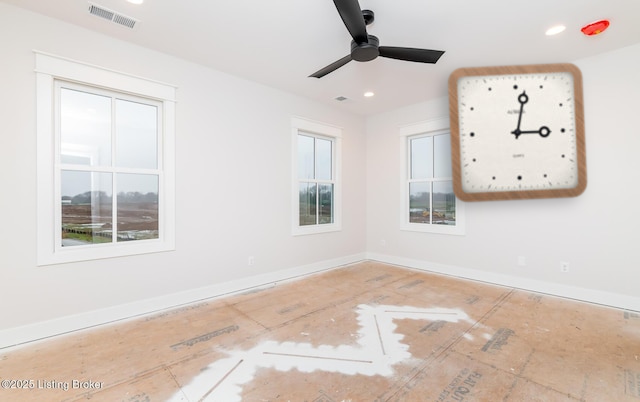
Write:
3,02
